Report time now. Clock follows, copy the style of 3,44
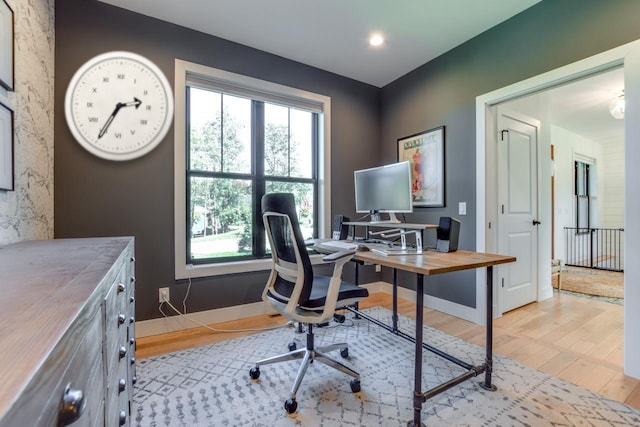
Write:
2,35
